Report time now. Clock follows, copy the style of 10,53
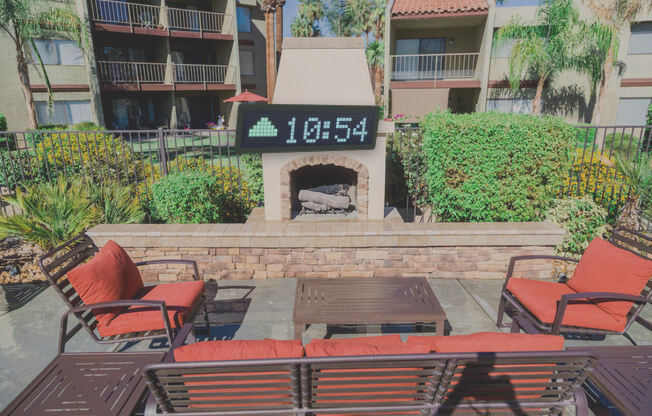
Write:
10,54
